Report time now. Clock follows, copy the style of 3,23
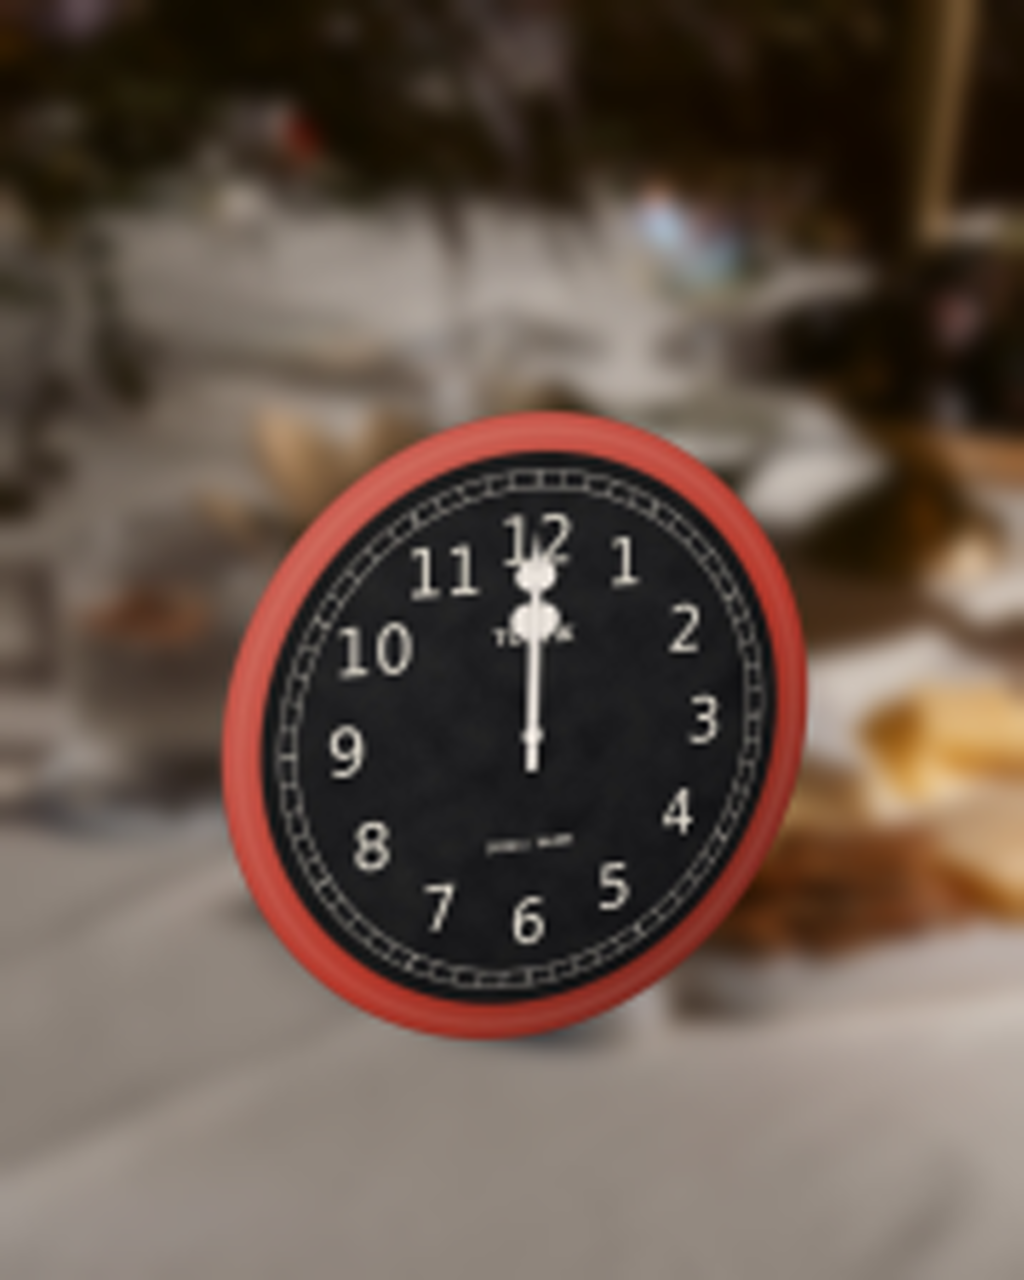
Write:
12,00
